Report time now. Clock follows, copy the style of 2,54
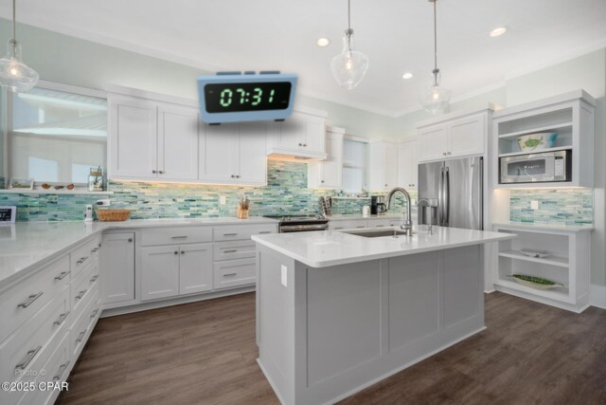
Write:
7,31
